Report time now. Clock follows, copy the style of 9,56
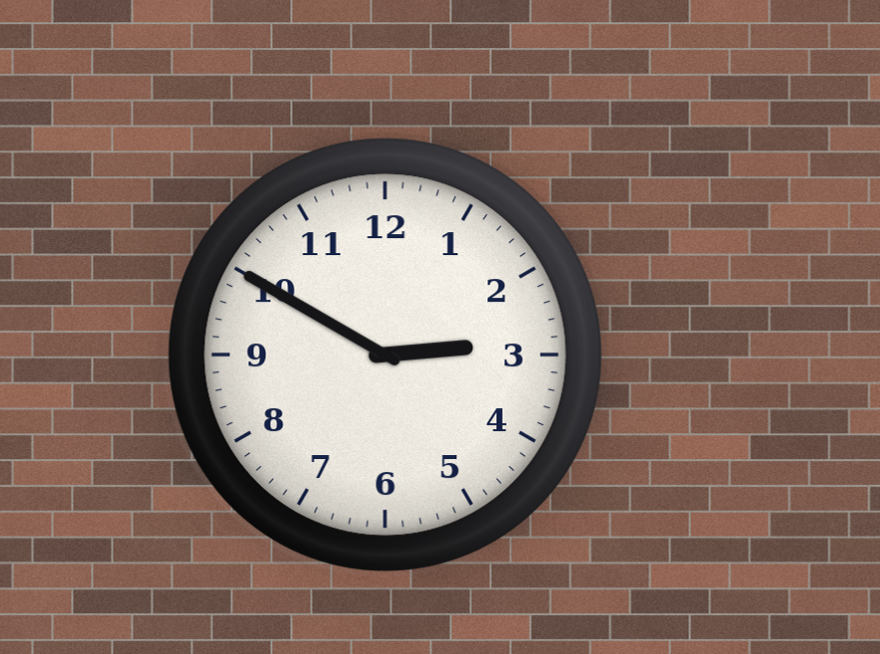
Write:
2,50
